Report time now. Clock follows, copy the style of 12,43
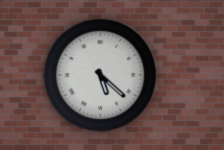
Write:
5,22
